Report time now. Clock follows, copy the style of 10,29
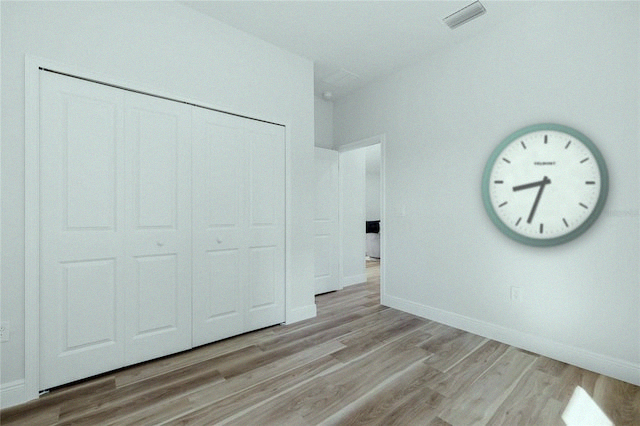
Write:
8,33
